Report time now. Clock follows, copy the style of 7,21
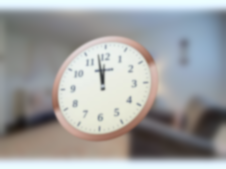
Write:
11,58
